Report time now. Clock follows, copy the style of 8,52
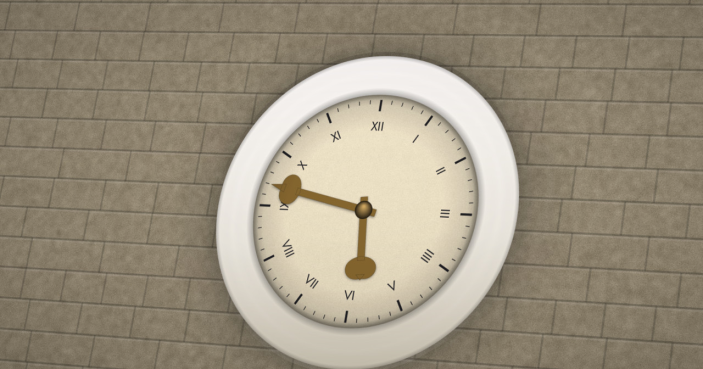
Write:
5,47
